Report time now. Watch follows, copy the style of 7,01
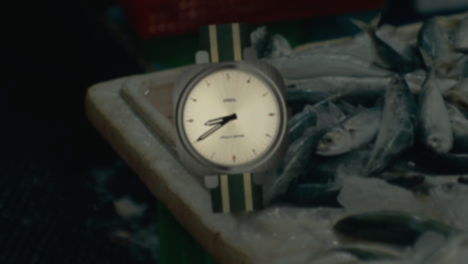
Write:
8,40
